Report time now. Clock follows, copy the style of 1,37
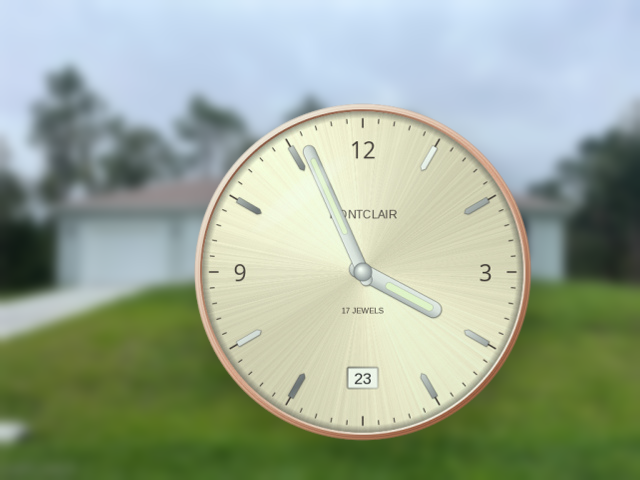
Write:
3,56
